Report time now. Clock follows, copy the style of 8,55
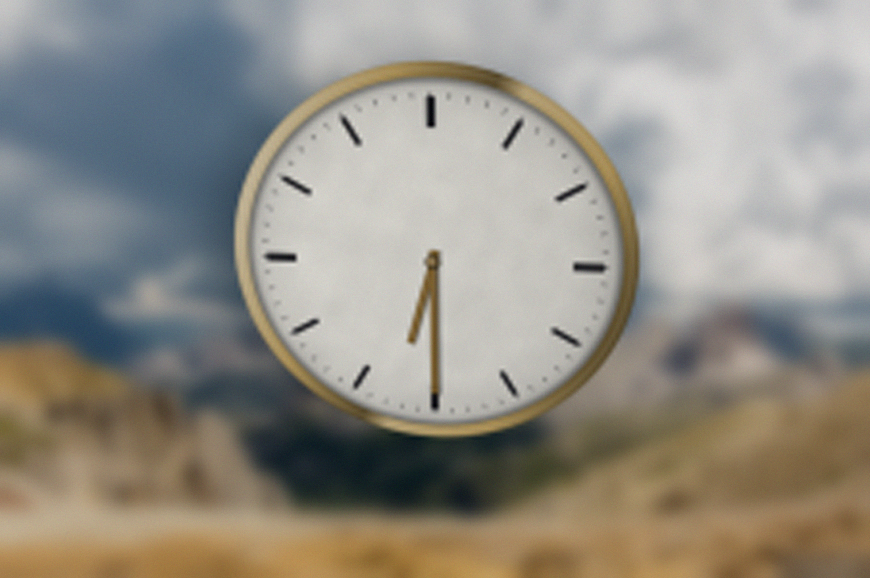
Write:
6,30
